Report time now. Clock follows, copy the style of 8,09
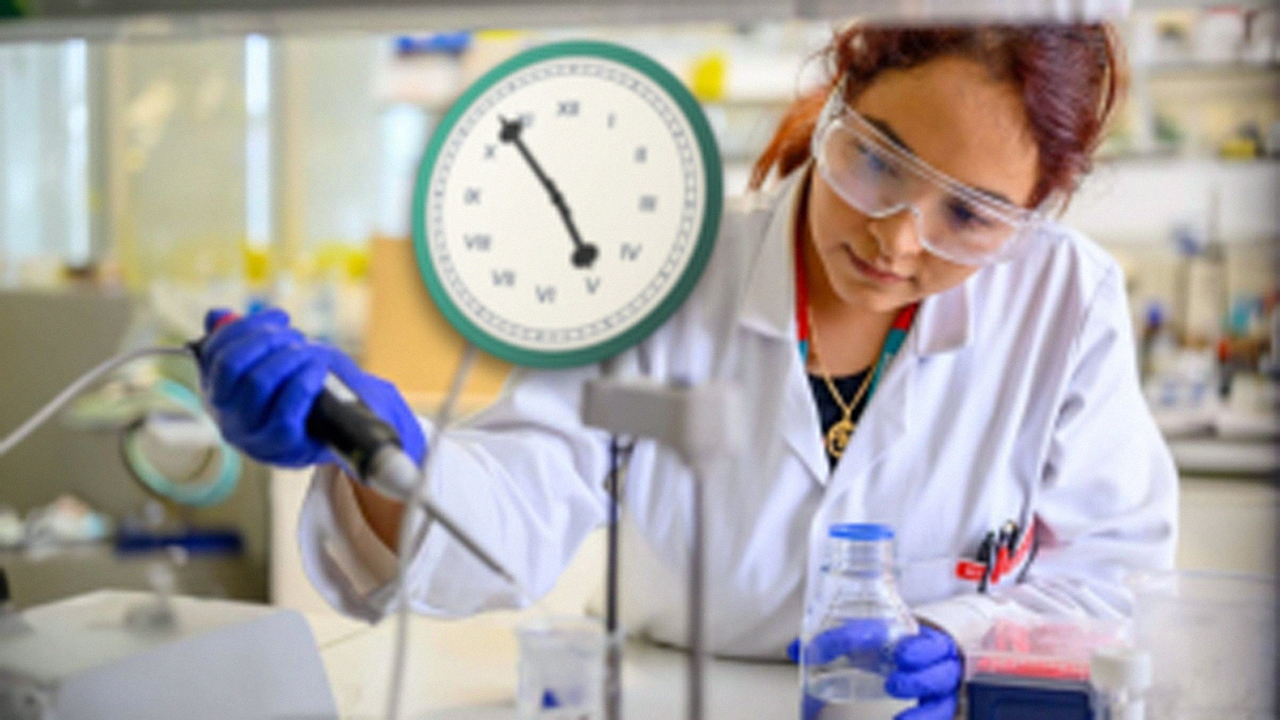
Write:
4,53
